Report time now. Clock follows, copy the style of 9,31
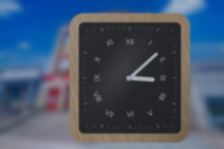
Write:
3,08
